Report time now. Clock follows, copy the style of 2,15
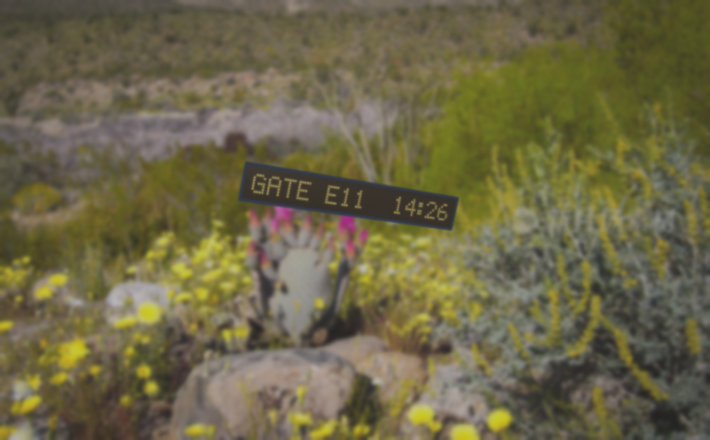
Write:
14,26
